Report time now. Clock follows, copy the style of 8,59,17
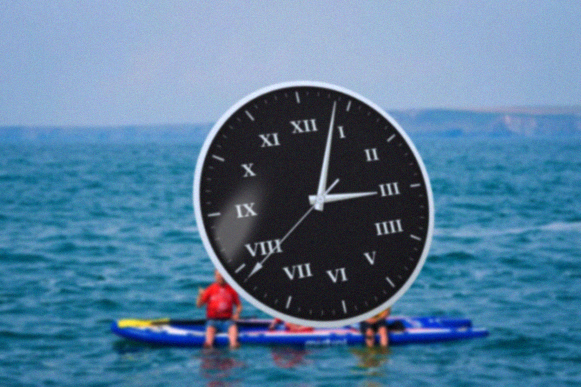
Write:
3,03,39
